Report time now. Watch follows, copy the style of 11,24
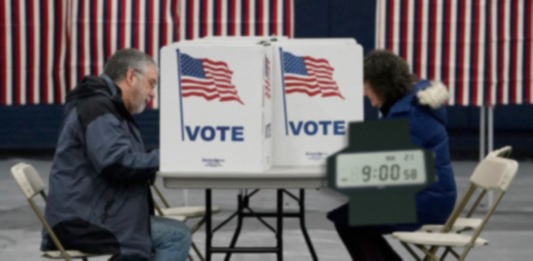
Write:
9,00
